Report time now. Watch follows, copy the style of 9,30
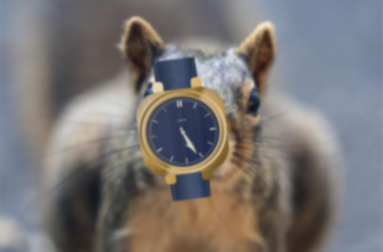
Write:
5,26
